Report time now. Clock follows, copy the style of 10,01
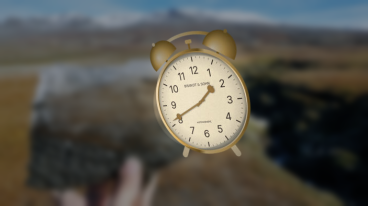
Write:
1,41
